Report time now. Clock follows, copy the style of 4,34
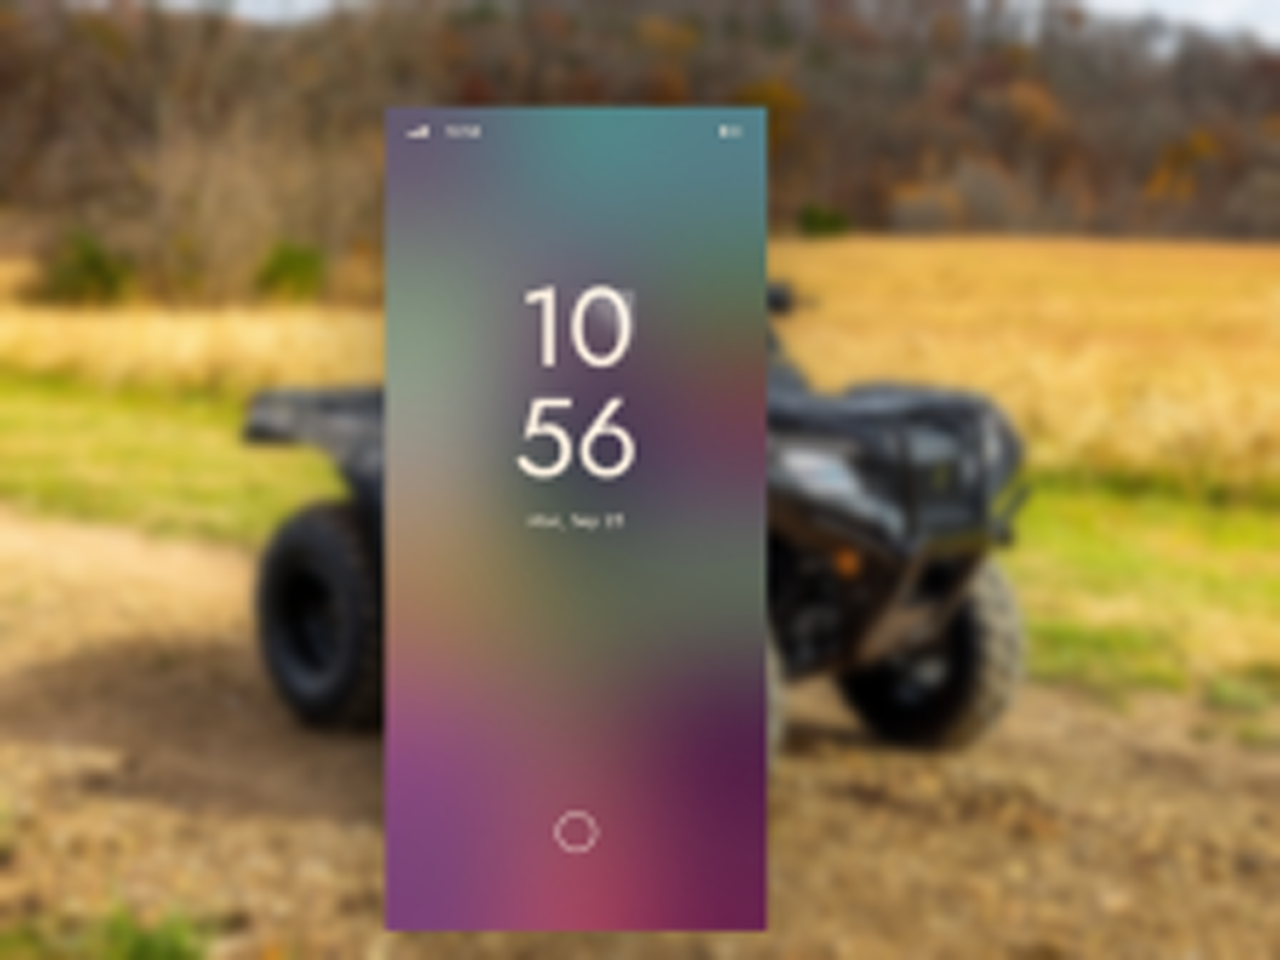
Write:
10,56
